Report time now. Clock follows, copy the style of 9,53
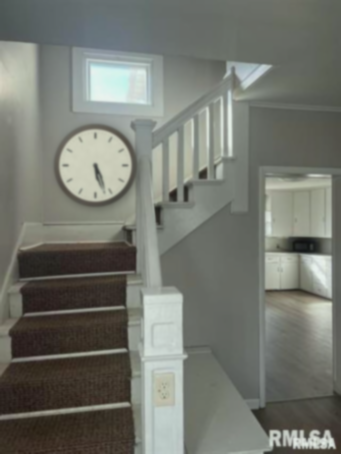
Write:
5,27
